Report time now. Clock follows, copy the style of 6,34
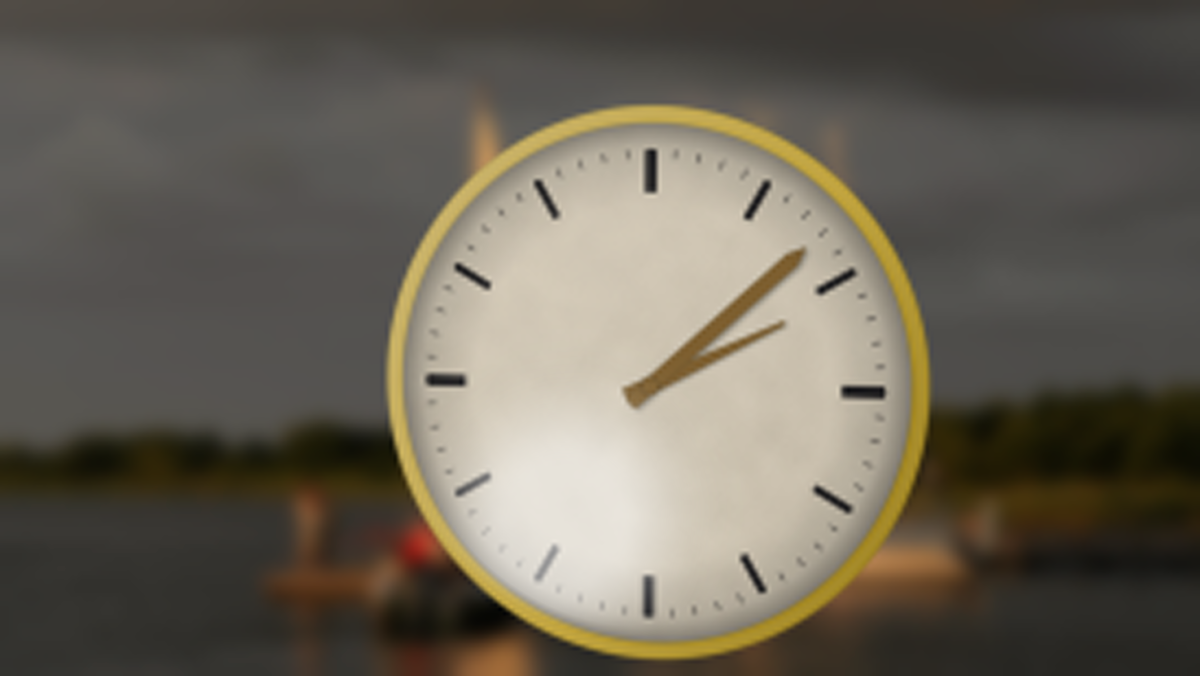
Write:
2,08
